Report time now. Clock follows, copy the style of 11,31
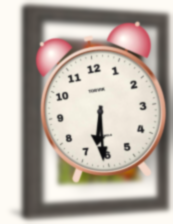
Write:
6,31
